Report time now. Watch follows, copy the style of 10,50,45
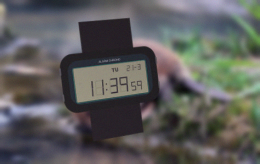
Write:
11,39,59
